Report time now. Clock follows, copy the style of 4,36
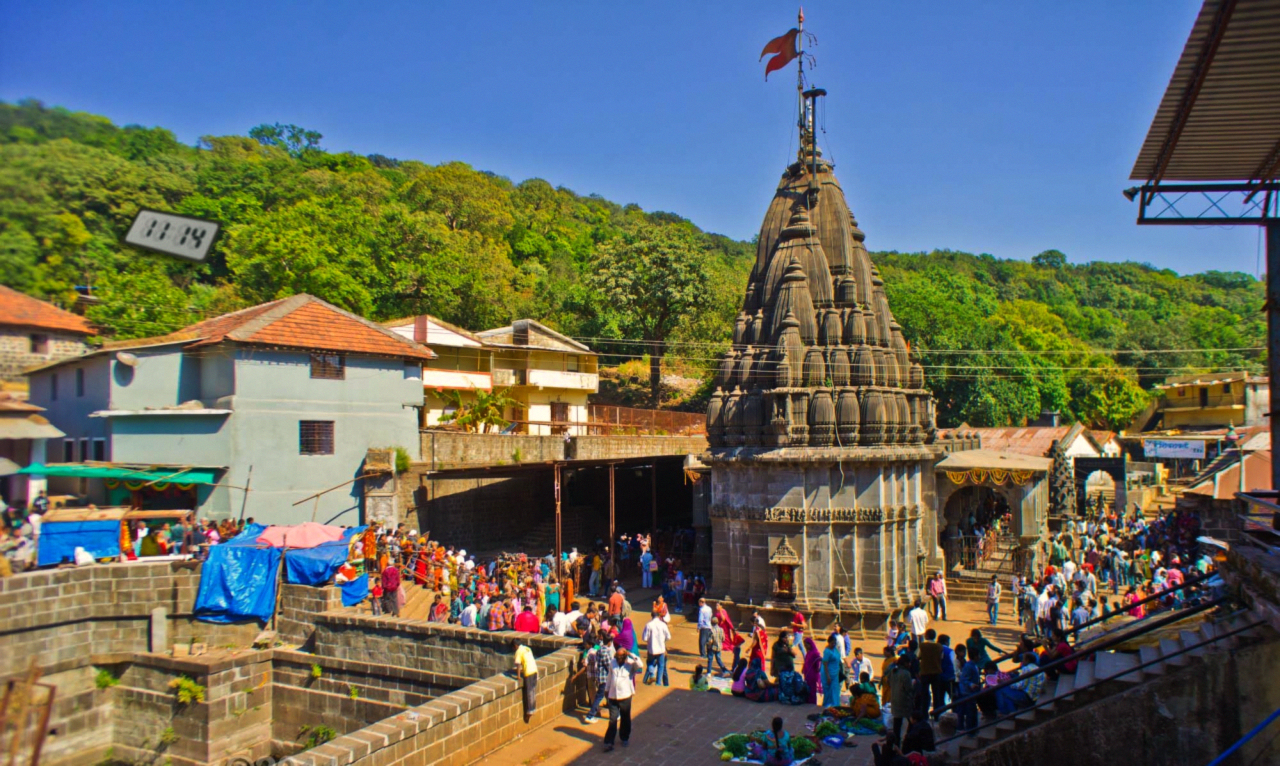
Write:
11,14
